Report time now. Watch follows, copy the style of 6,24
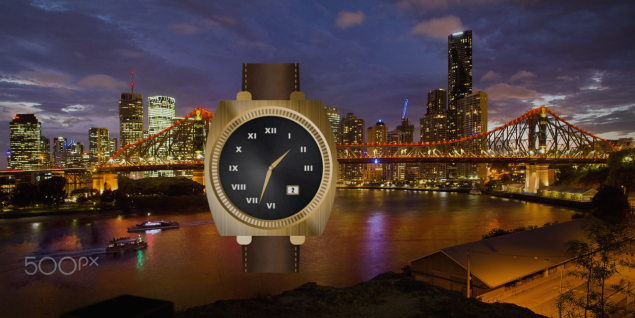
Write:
1,33
